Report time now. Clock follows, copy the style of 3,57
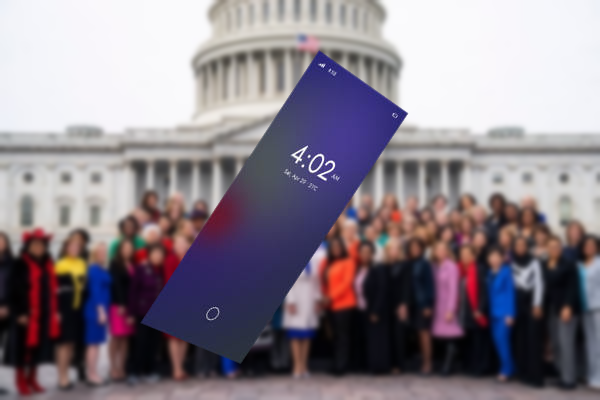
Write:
4,02
